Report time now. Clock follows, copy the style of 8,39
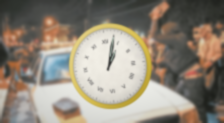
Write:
1,03
